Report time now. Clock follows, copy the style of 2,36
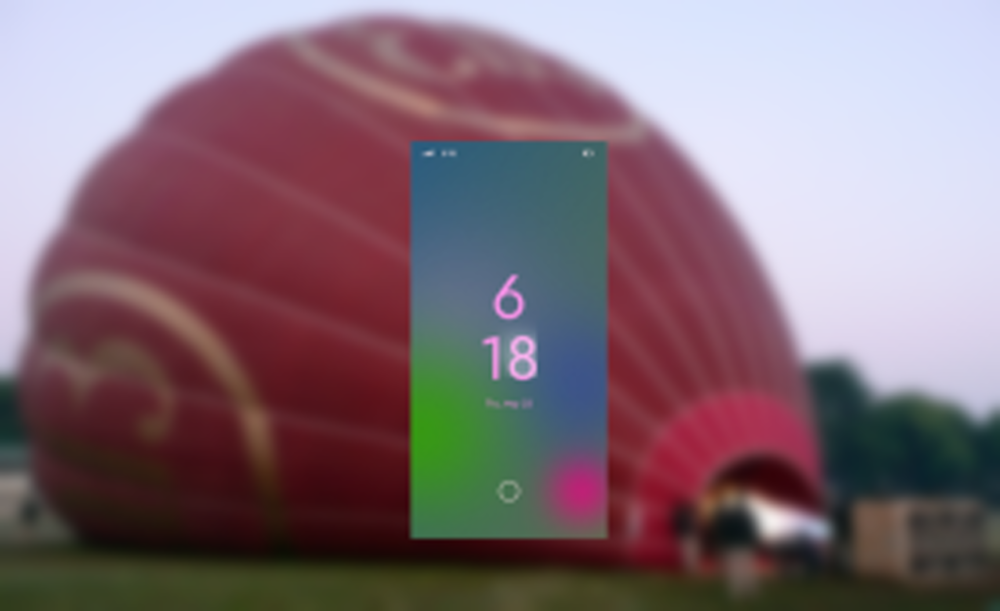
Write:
6,18
